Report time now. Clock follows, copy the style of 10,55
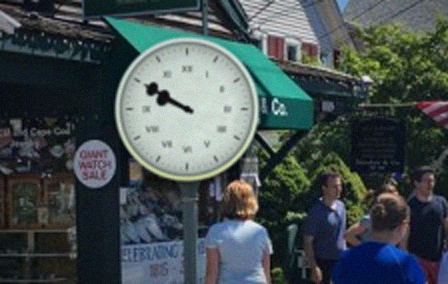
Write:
9,50
